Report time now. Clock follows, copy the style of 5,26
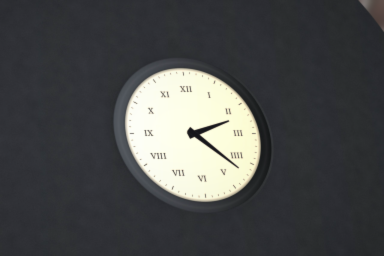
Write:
2,22
